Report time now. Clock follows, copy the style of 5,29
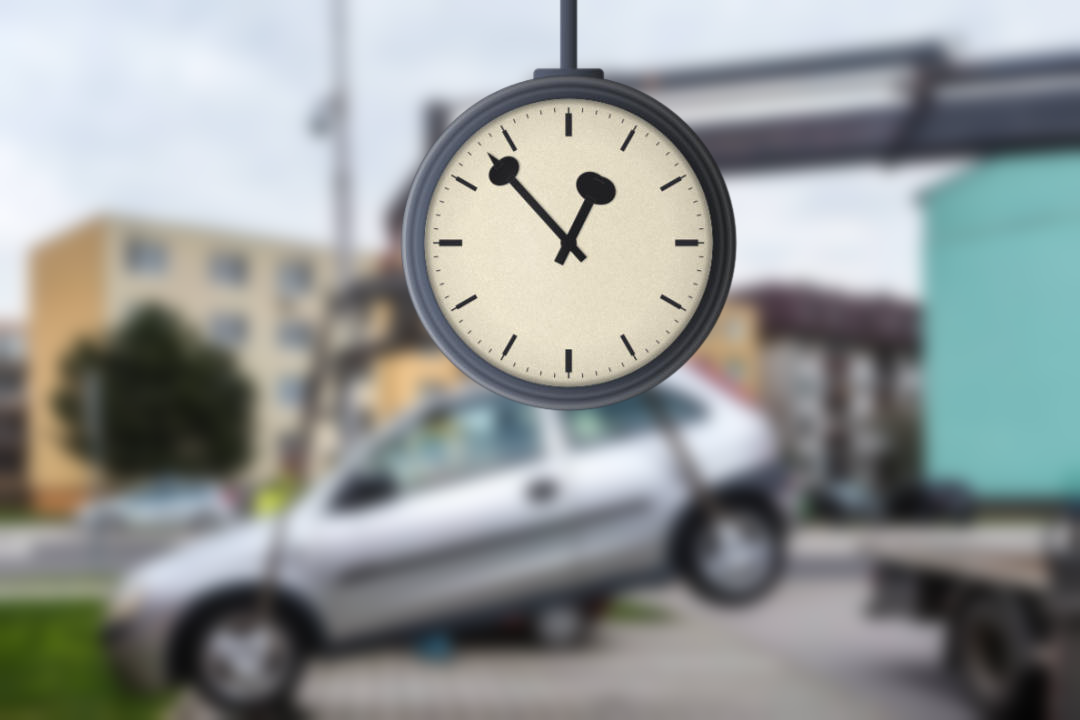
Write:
12,53
